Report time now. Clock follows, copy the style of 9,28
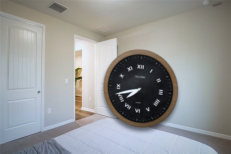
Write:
7,42
